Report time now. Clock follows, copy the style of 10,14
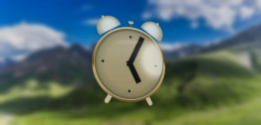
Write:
5,04
